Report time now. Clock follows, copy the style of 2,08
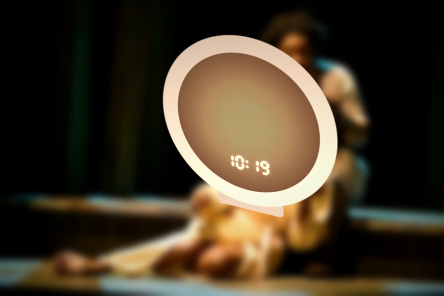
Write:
10,19
